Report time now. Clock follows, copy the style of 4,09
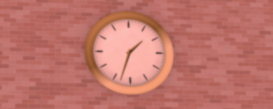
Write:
1,33
